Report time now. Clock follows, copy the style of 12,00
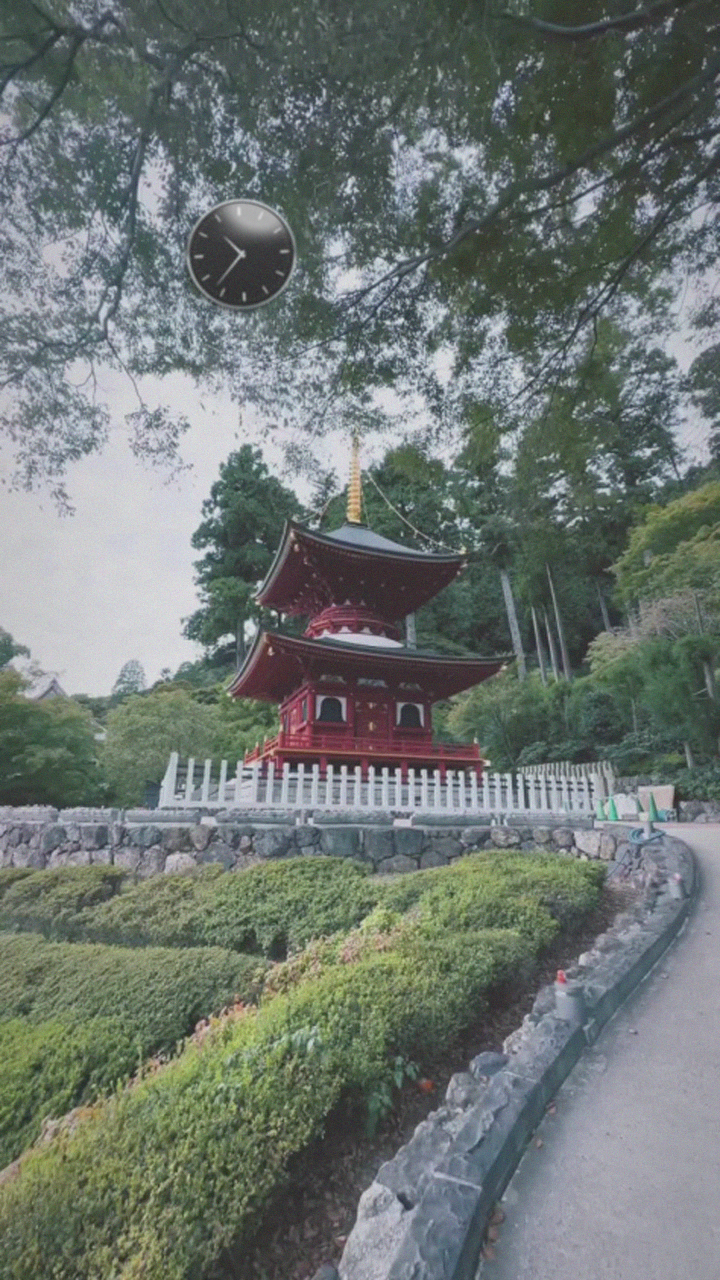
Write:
10,37
